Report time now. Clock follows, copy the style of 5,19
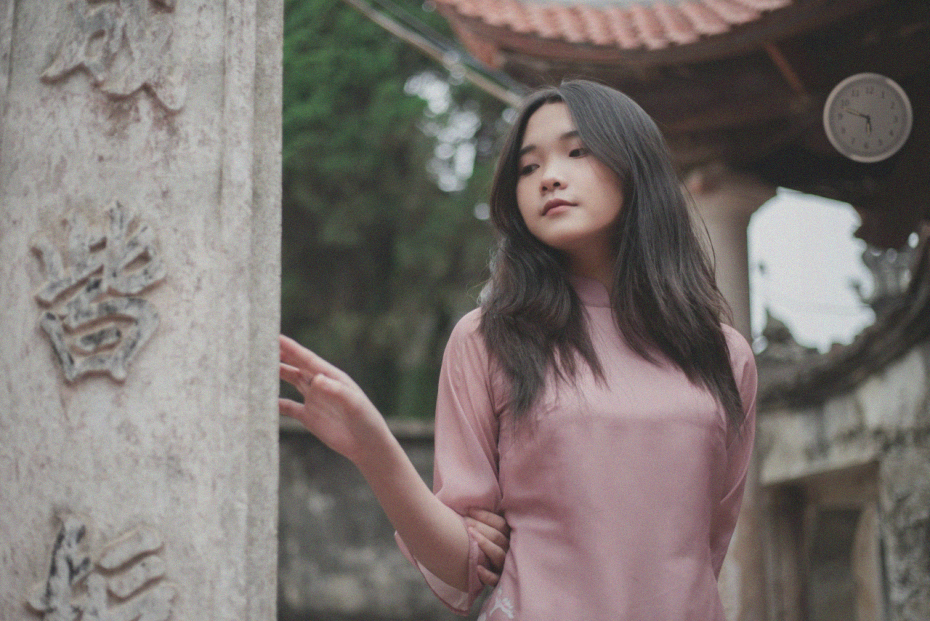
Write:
5,48
